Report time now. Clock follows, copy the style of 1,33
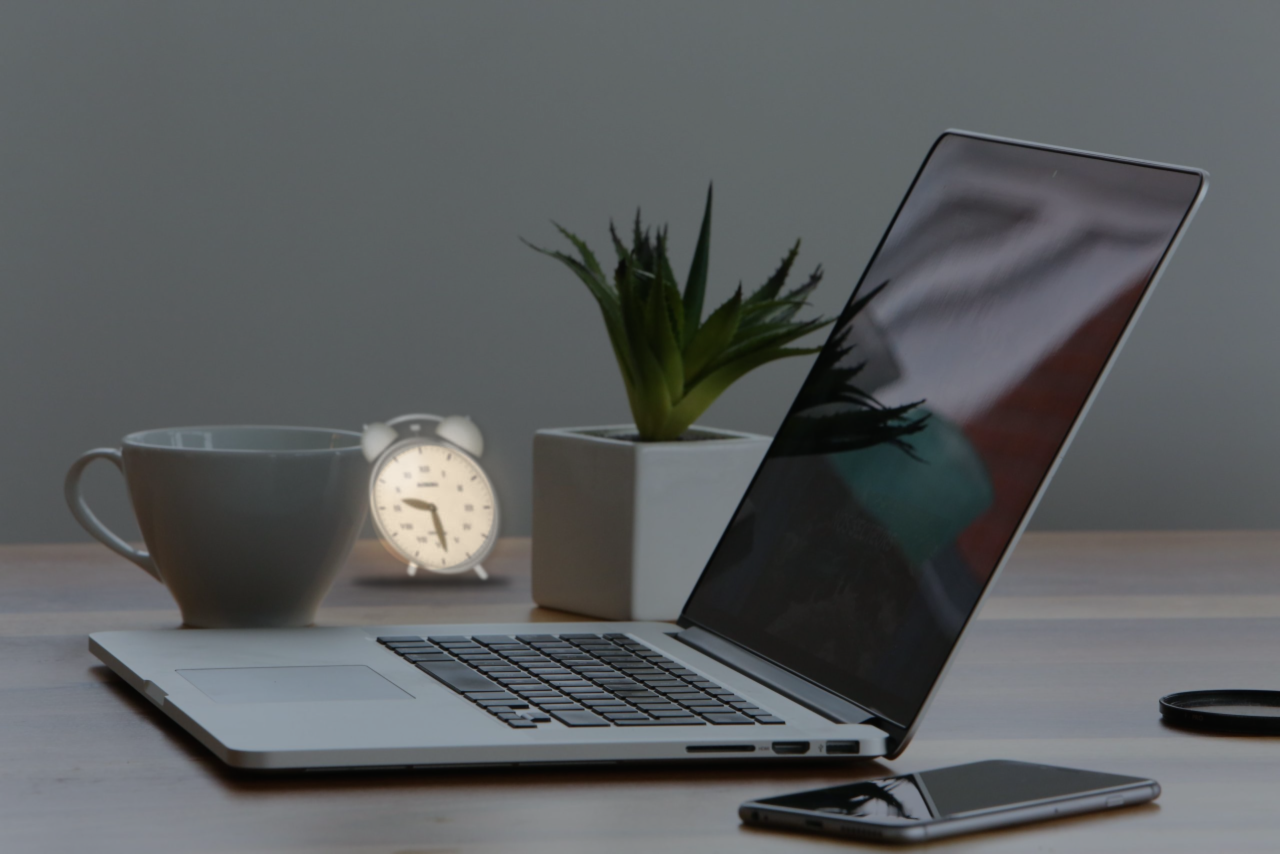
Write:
9,29
